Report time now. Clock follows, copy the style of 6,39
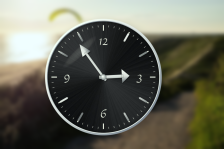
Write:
2,54
